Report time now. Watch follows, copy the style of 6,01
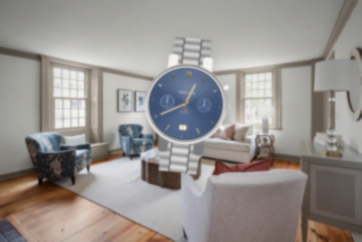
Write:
12,40
